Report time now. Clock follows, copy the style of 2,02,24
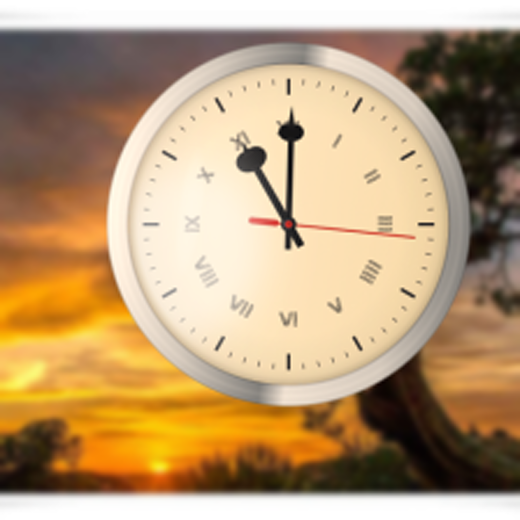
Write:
11,00,16
